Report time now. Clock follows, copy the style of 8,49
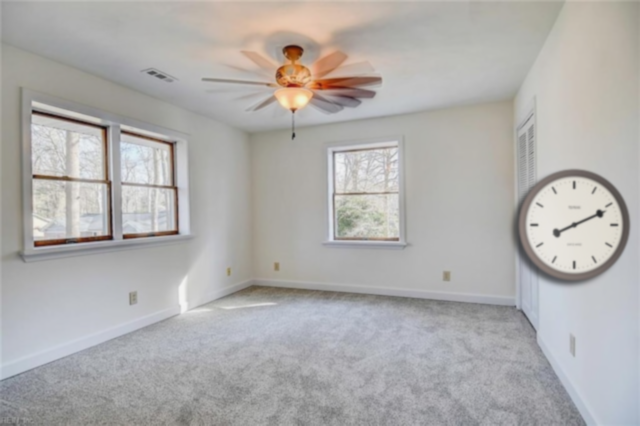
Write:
8,11
